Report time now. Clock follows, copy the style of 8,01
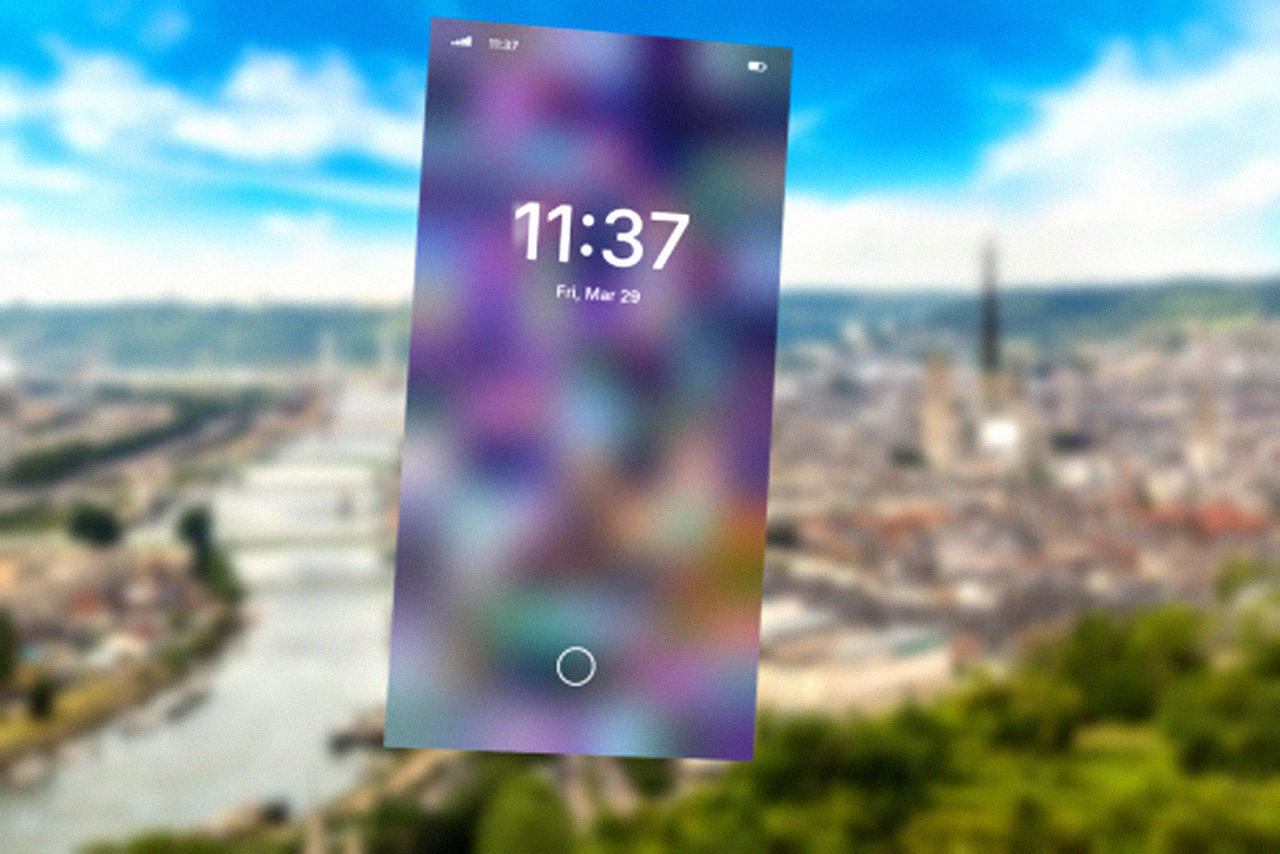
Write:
11,37
